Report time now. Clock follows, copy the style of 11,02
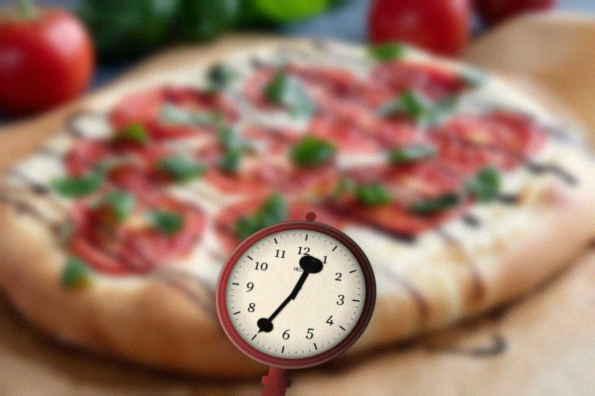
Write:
12,35
